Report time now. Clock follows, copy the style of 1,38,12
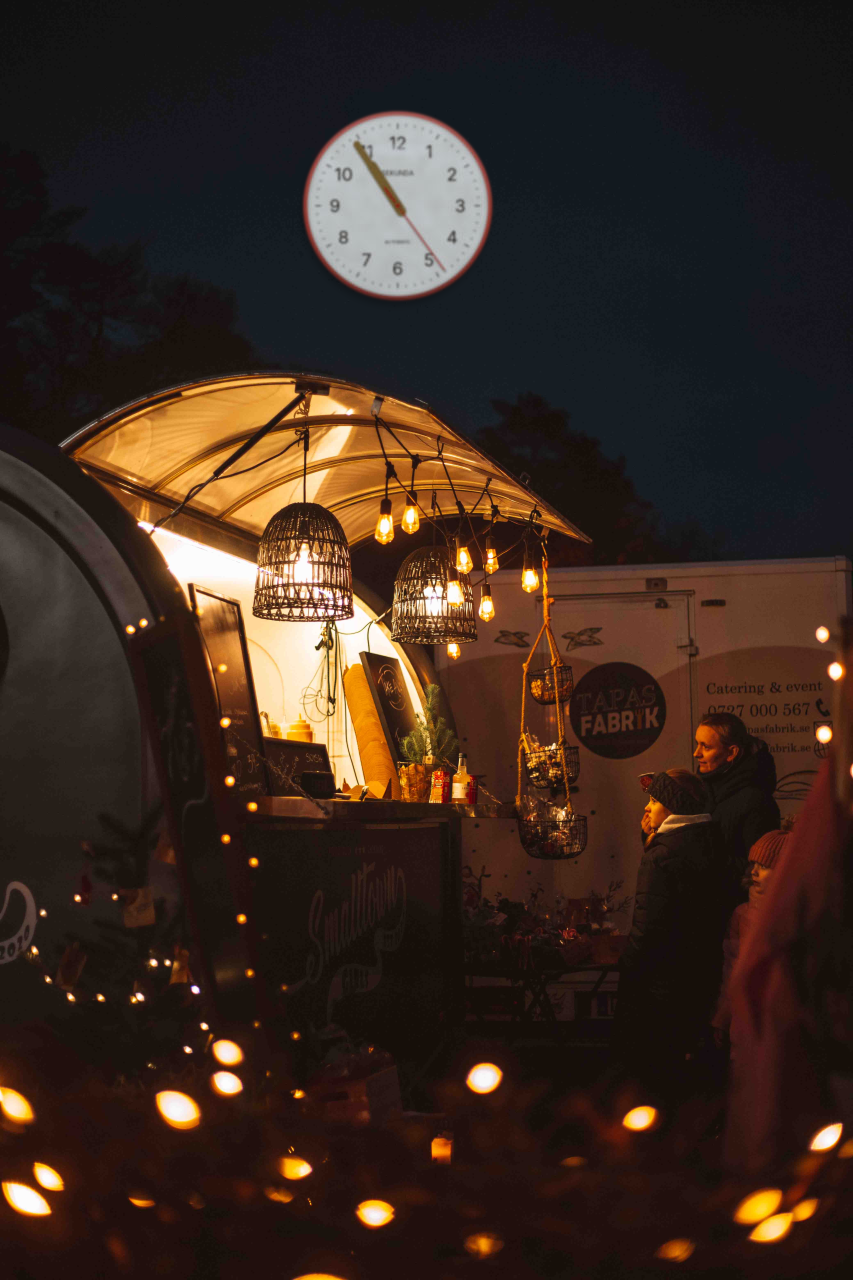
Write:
10,54,24
